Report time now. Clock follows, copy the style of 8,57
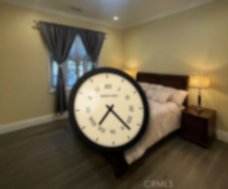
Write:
7,23
